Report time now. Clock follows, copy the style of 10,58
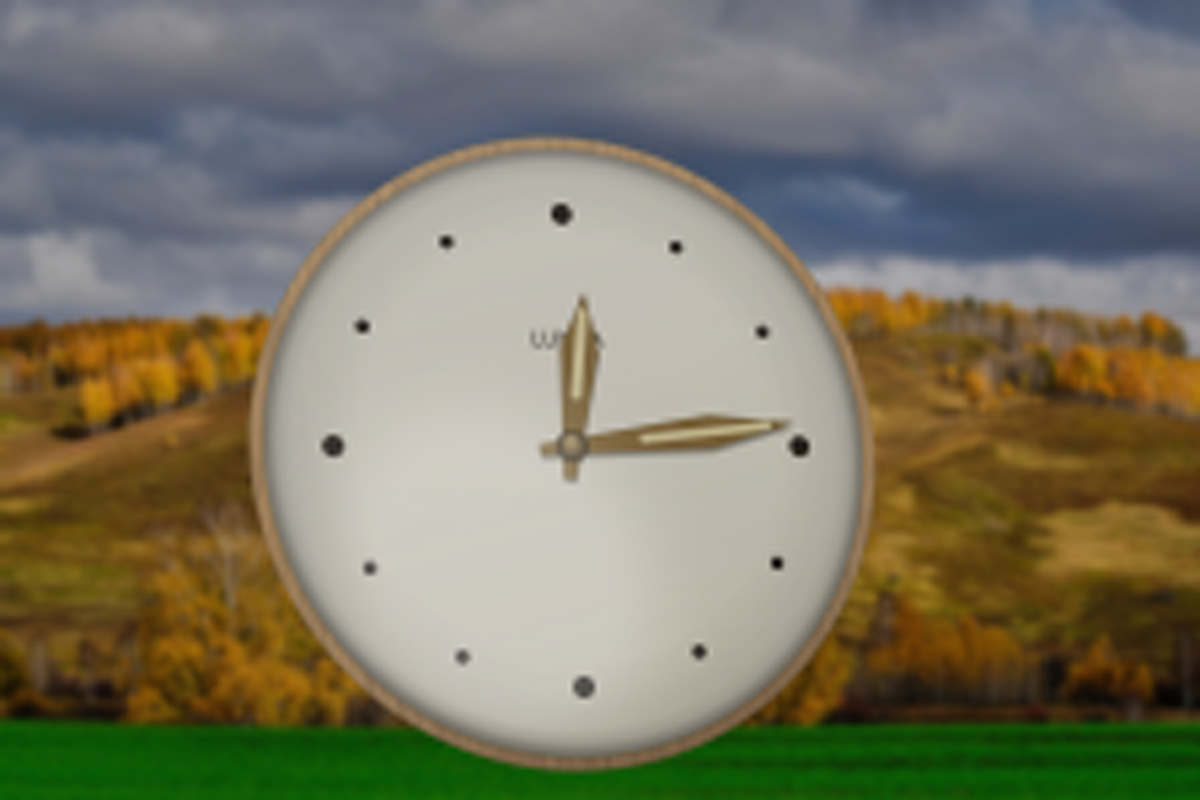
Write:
12,14
